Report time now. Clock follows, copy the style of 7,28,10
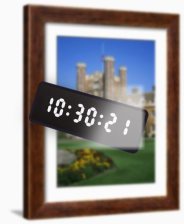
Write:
10,30,21
